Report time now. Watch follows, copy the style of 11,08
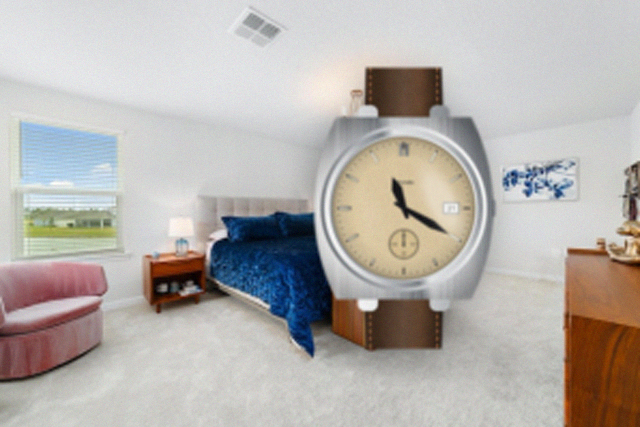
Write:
11,20
